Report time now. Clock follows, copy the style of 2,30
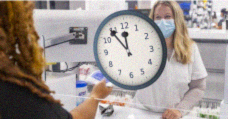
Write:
11,54
